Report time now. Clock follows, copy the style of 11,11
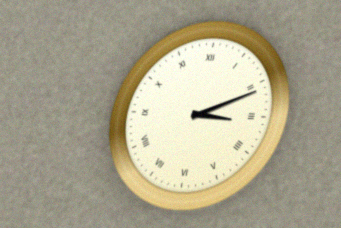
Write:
3,11
